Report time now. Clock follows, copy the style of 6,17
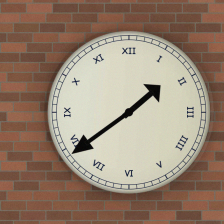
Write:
1,39
